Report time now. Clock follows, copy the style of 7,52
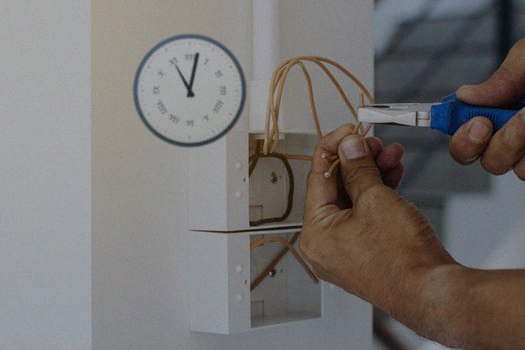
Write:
11,02
